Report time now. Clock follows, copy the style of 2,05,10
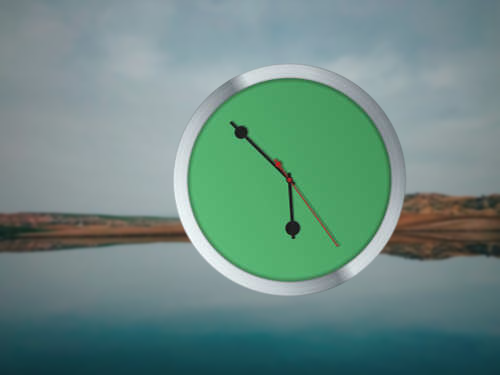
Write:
5,52,24
